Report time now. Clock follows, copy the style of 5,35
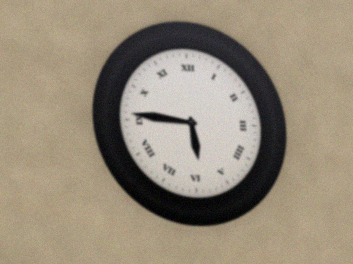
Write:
5,46
